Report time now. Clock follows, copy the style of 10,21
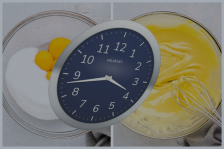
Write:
3,43
